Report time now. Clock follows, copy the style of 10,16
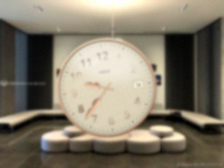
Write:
9,37
